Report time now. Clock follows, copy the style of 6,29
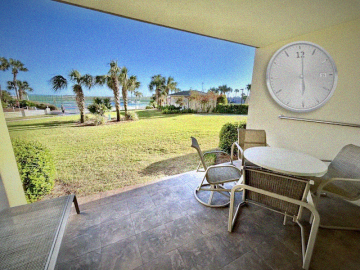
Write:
6,01
